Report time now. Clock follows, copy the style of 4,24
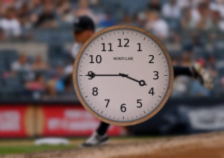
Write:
3,45
